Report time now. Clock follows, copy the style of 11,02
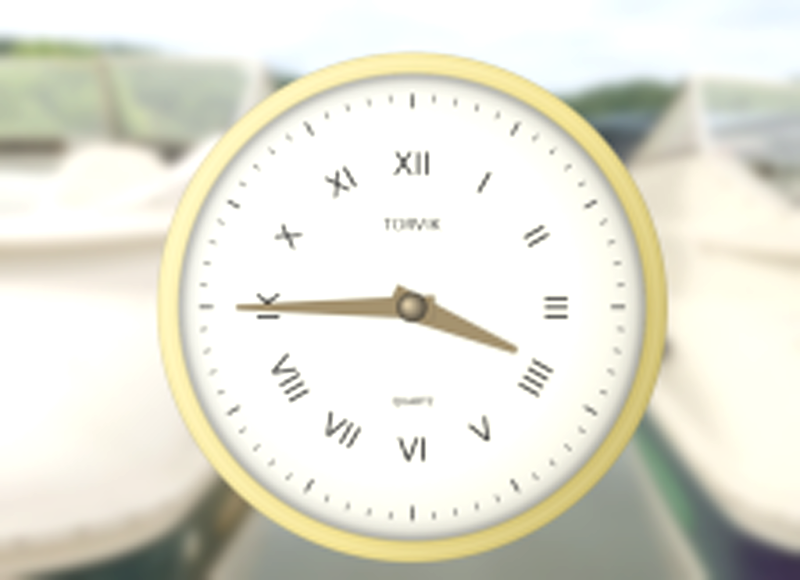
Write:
3,45
